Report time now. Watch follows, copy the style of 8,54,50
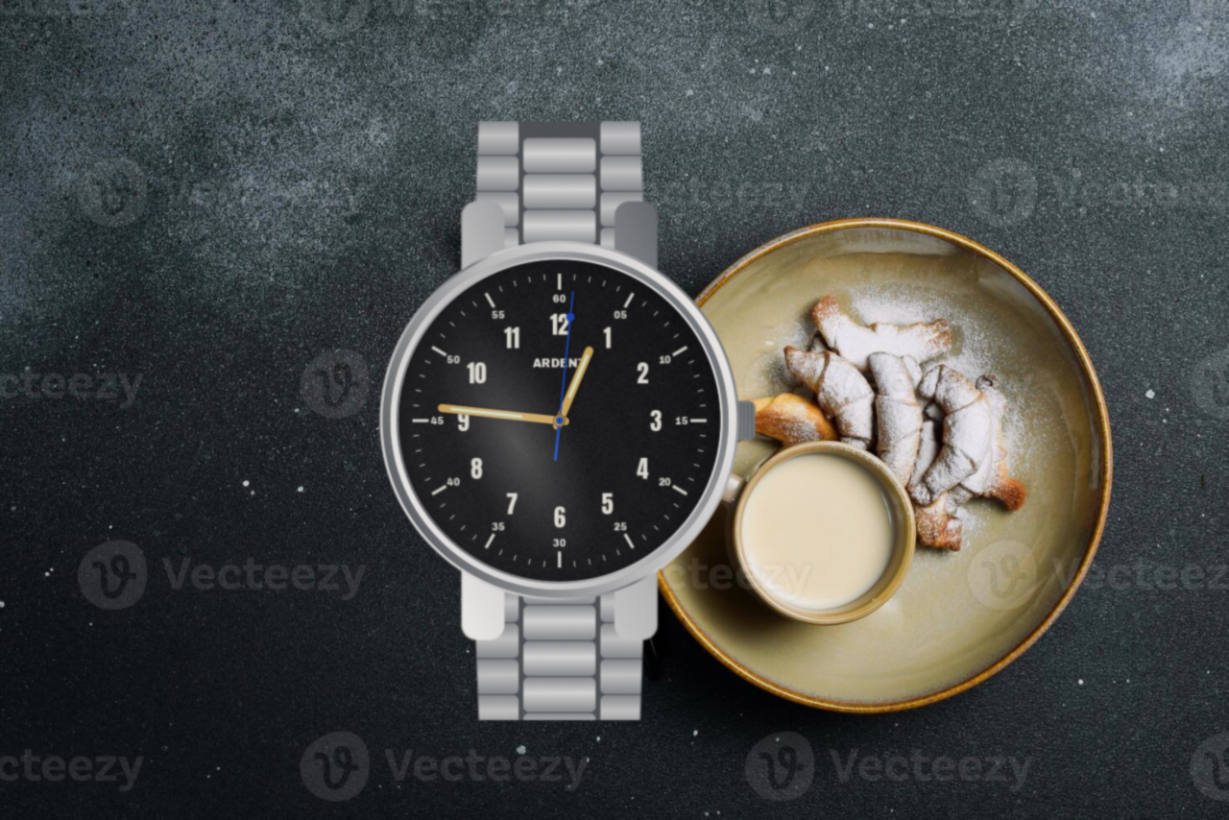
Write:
12,46,01
